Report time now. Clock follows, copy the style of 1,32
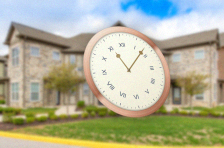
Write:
11,08
